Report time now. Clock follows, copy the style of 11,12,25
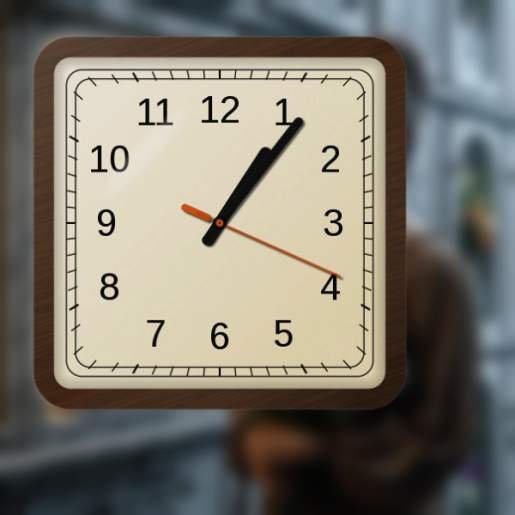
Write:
1,06,19
